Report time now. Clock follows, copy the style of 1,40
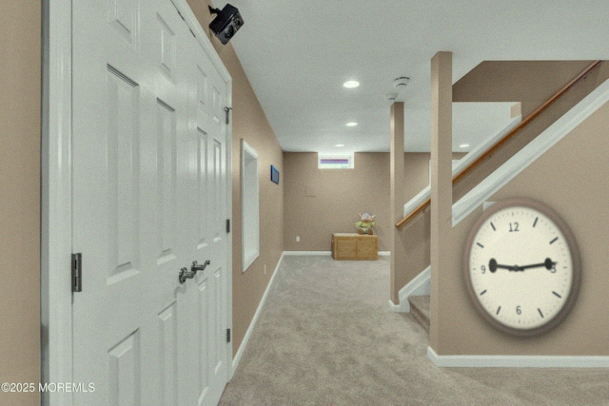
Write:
9,14
